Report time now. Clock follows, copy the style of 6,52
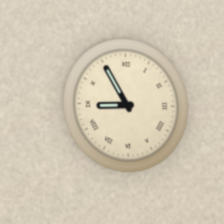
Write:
8,55
